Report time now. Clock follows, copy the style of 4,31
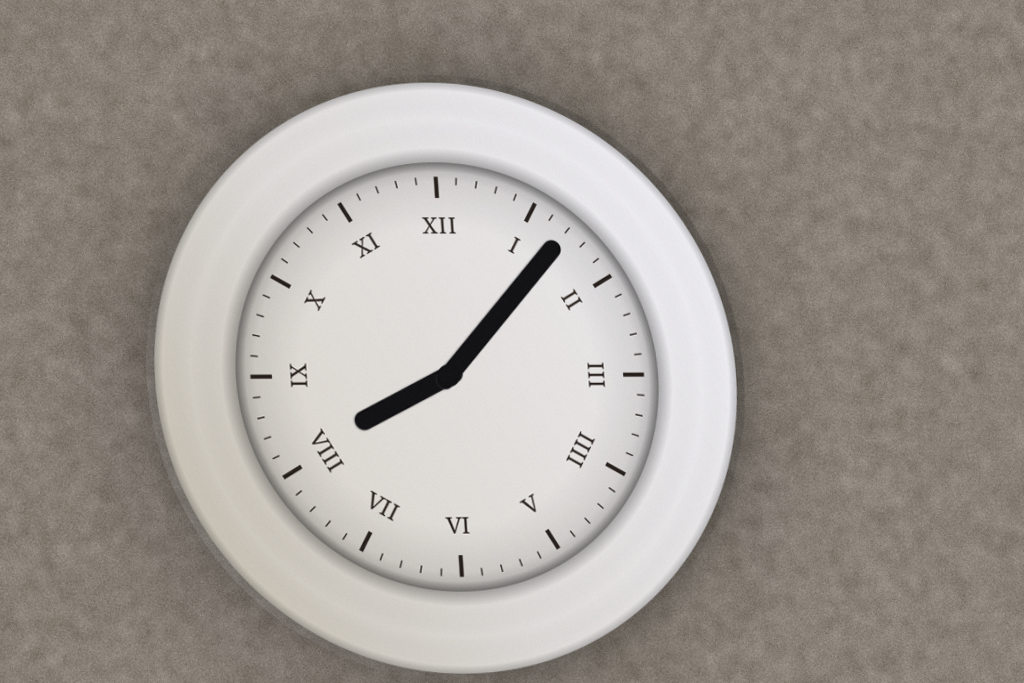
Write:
8,07
